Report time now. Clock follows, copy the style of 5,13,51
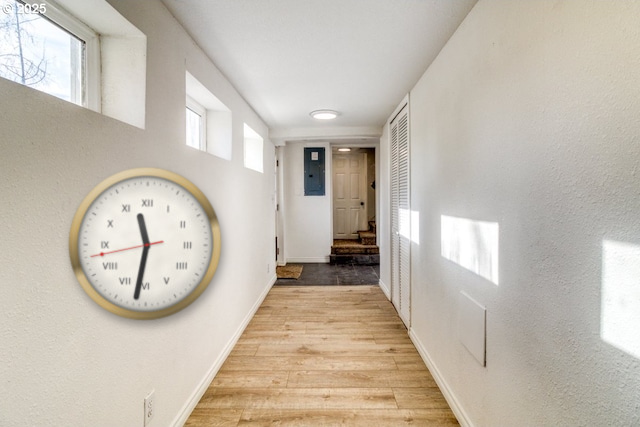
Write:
11,31,43
